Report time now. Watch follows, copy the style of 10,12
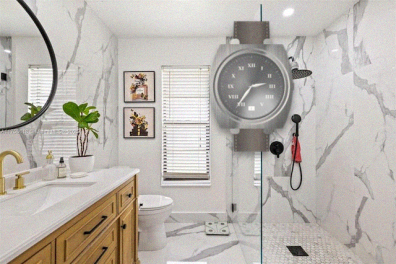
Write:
2,36
